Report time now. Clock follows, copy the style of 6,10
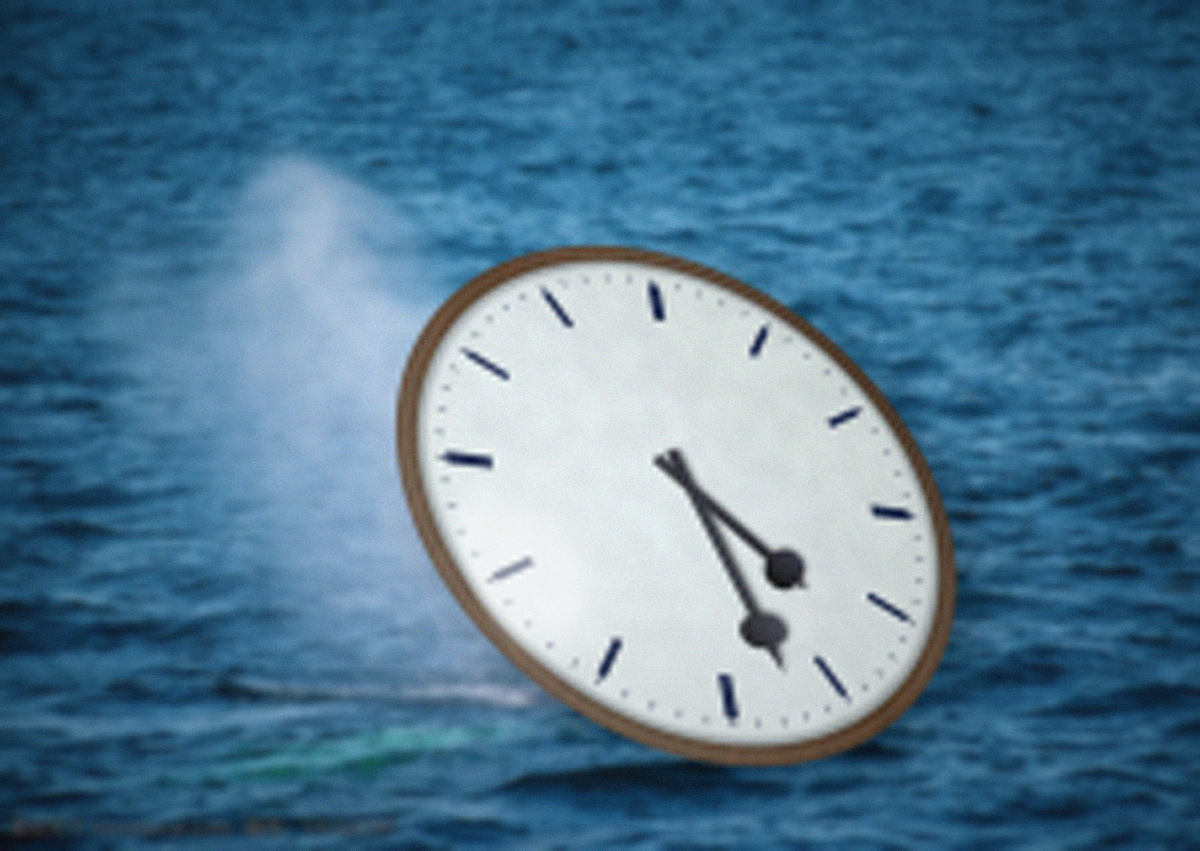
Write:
4,27
